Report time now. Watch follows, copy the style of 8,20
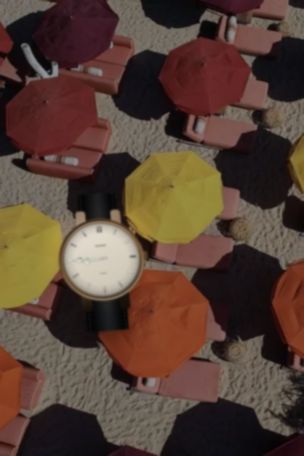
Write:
8,45
